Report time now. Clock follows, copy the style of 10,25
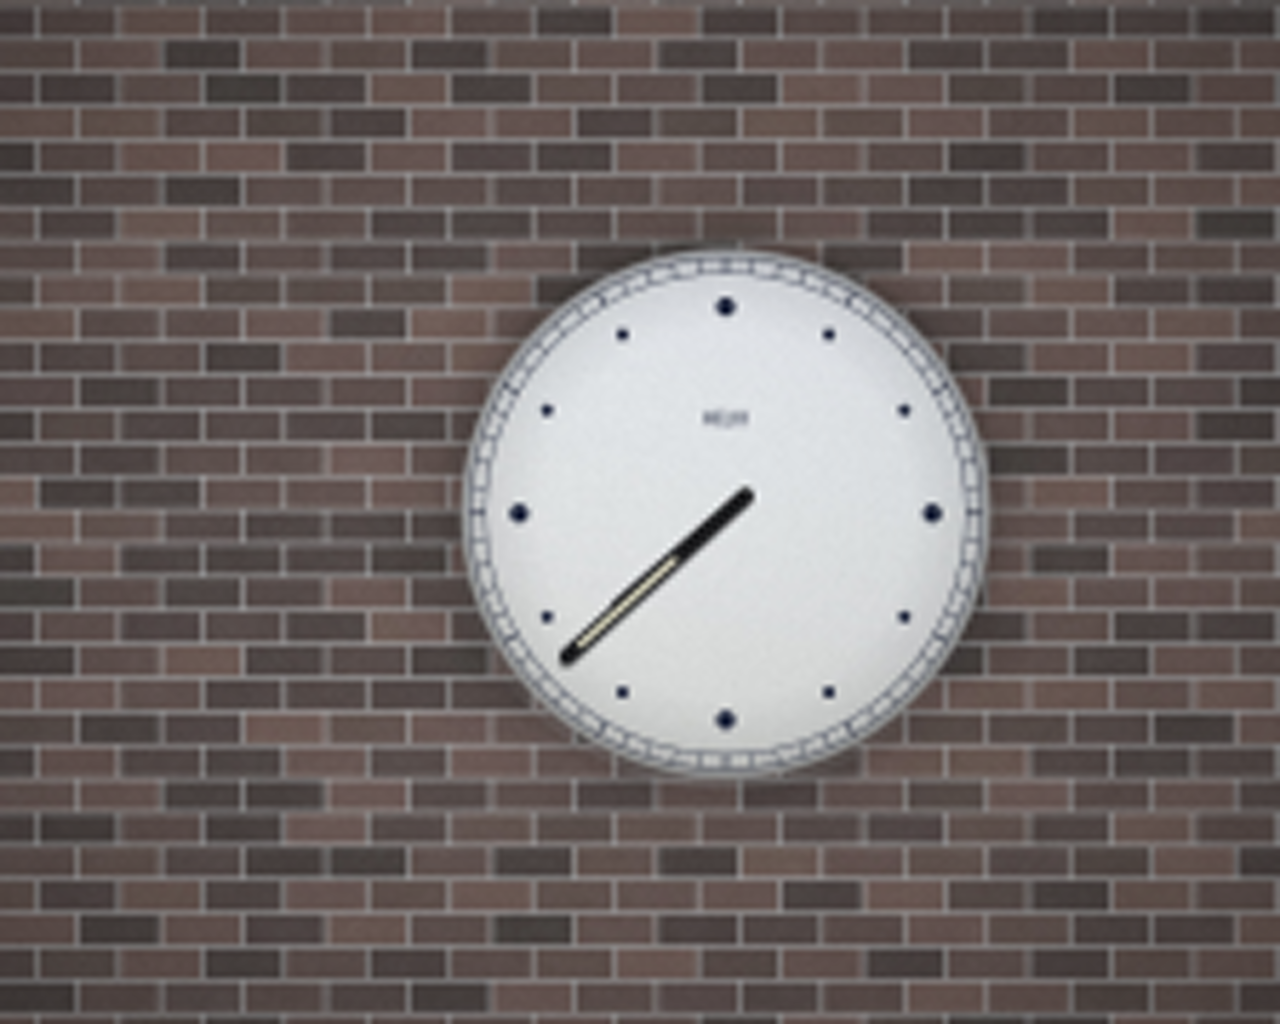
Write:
7,38
